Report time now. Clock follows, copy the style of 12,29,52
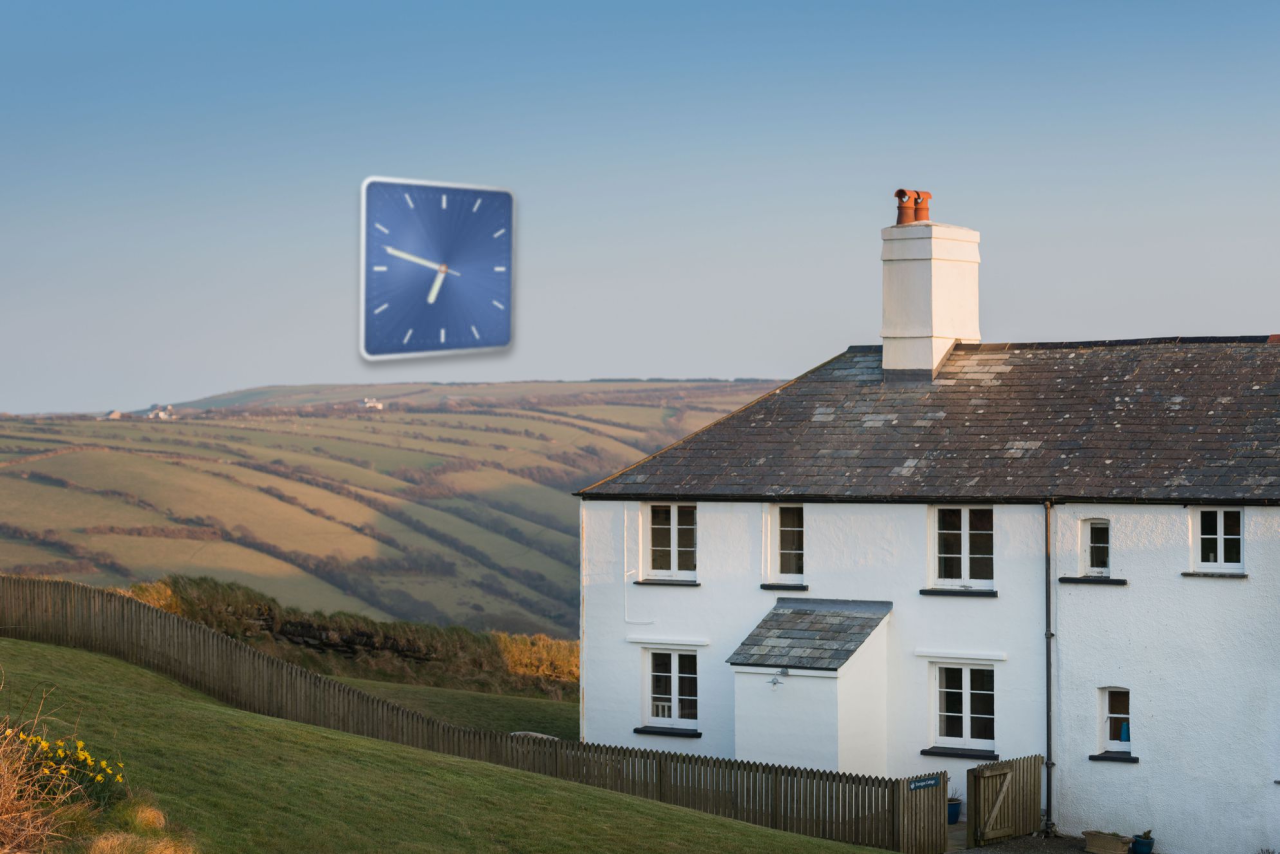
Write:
6,47,48
